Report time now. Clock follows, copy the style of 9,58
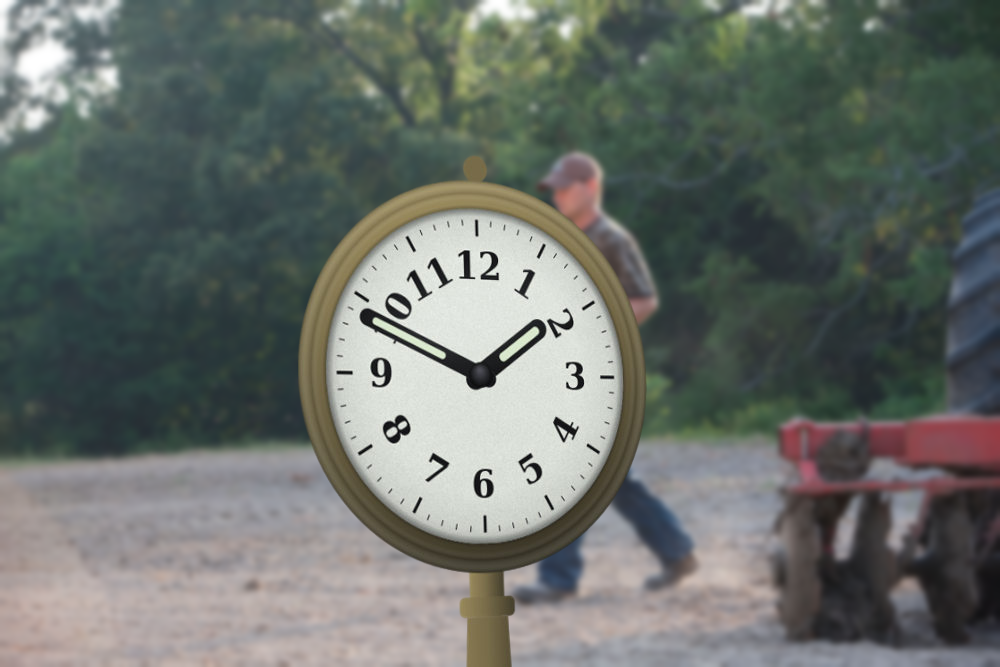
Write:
1,49
